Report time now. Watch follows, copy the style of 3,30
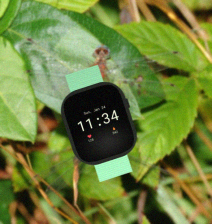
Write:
11,34
